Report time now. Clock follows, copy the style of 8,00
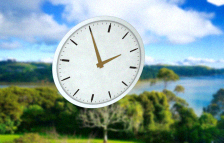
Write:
1,55
